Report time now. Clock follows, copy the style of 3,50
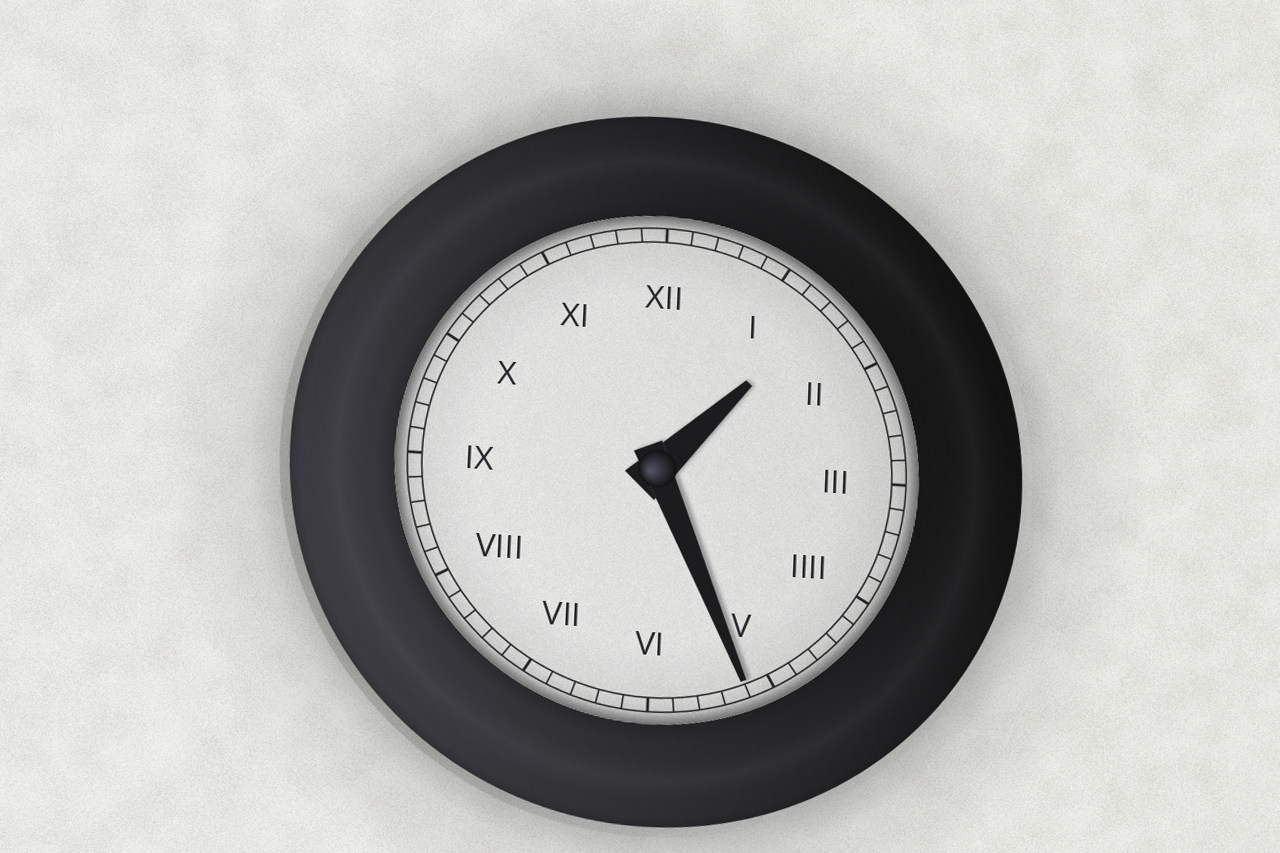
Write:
1,26
